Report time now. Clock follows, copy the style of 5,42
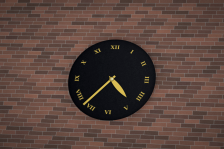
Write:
4,37
